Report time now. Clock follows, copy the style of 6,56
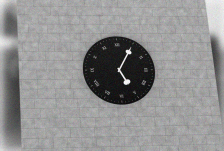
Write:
5,05
